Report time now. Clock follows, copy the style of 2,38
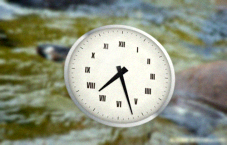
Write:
7,27
